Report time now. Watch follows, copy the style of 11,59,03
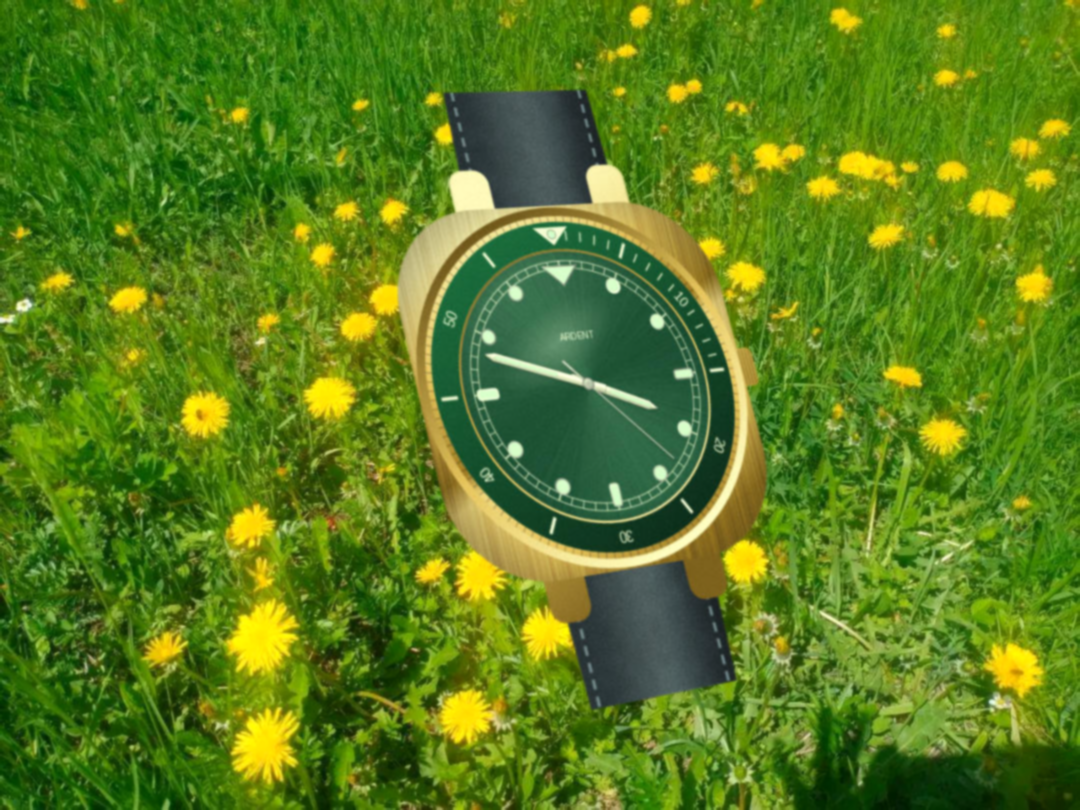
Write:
3,48,23
